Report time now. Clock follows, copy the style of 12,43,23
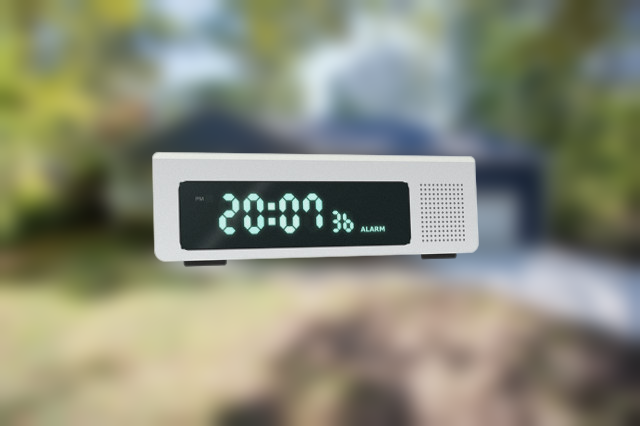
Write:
20,07,36
